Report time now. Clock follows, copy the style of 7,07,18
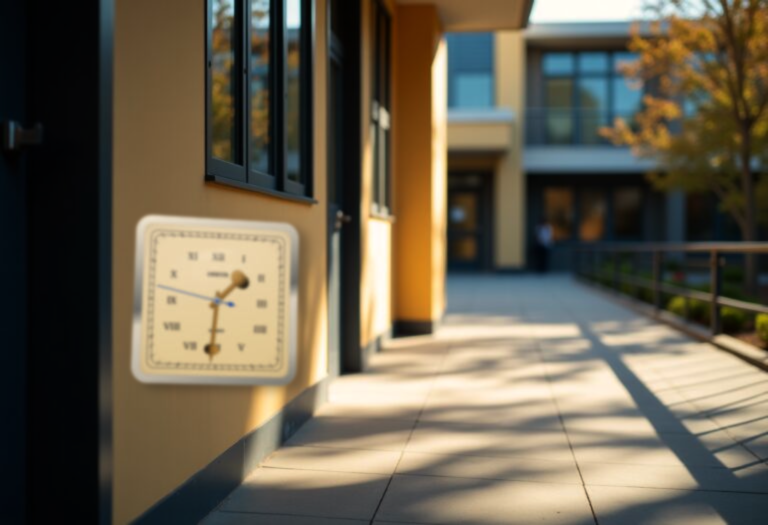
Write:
1,30,47
